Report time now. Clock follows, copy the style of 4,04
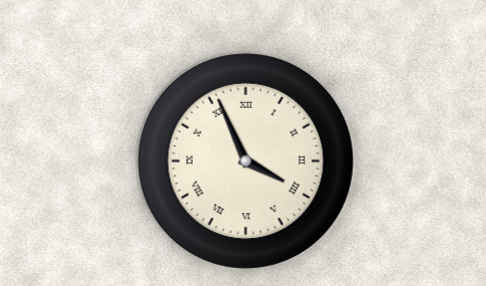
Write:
3,56
